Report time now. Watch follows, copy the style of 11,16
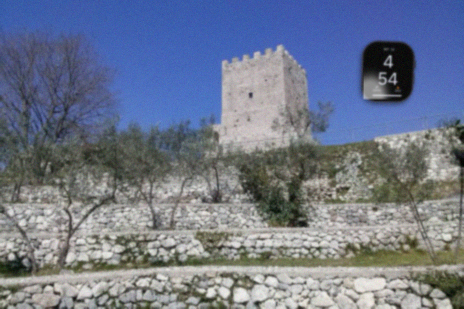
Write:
4,54
